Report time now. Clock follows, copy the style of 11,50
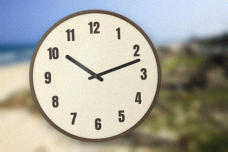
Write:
10,12
